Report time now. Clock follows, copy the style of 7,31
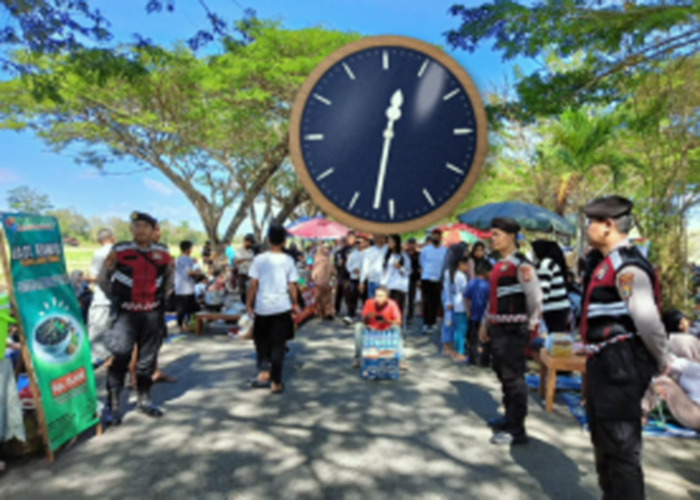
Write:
12,32
